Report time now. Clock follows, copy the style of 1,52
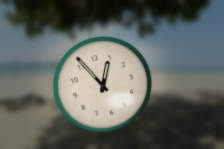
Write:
12,56
